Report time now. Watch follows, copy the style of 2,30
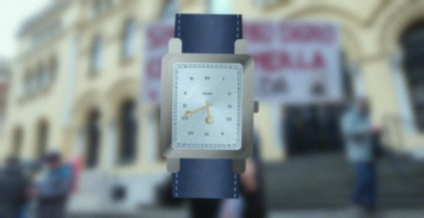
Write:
5,41
